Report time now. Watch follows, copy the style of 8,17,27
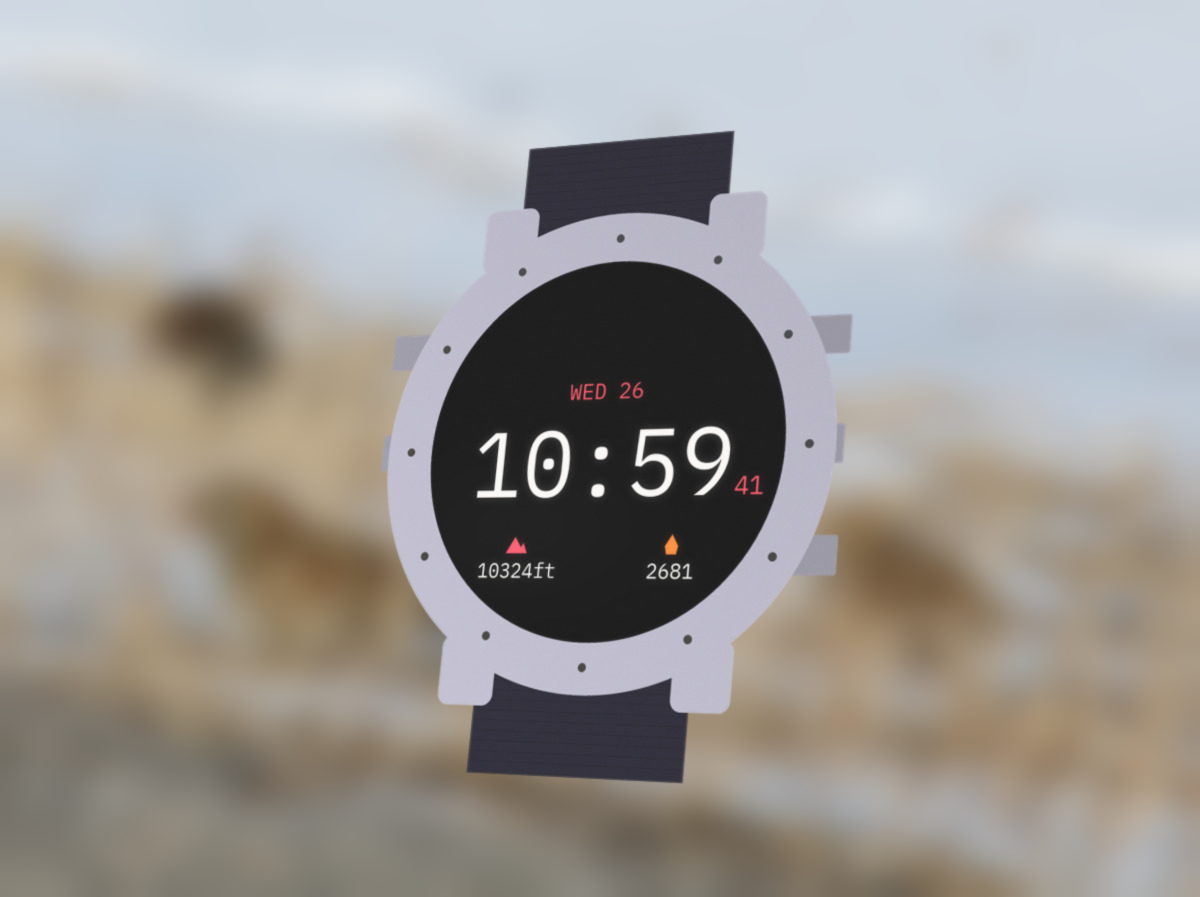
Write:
10,59,41
